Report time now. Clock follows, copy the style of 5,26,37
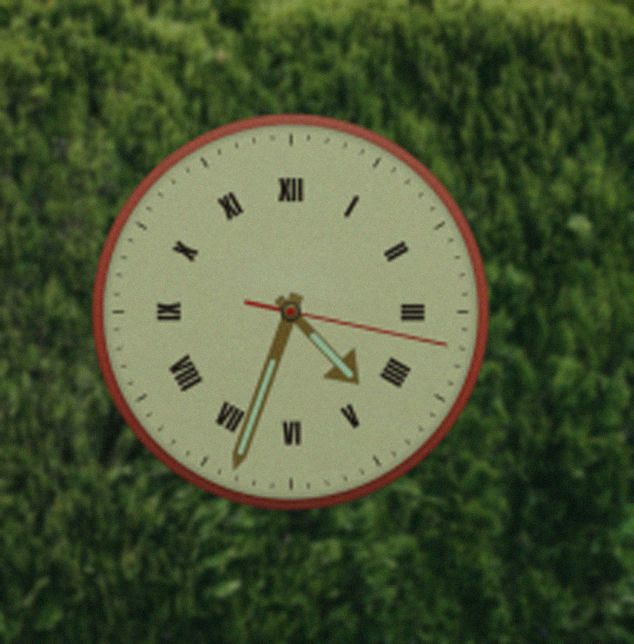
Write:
4,33,17
